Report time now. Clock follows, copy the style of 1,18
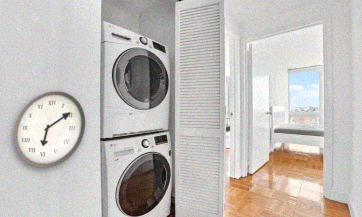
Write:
6,09
